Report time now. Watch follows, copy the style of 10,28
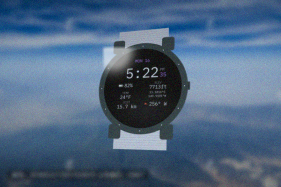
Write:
5,22
